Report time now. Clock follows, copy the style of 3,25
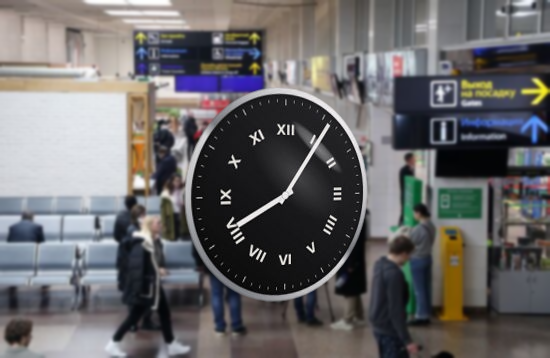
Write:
8,06
